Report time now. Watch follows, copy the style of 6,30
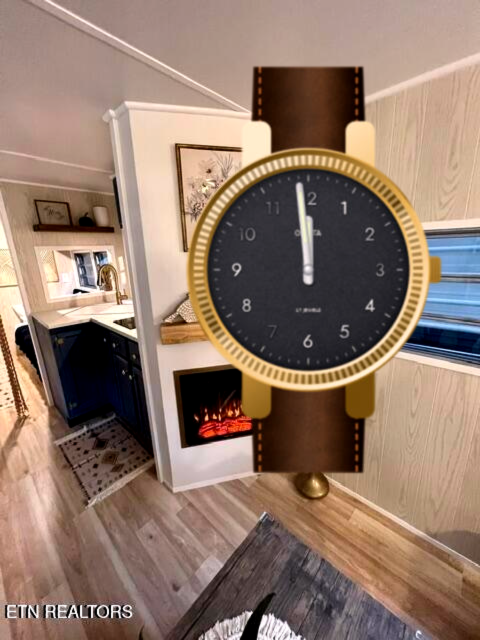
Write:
11,59
